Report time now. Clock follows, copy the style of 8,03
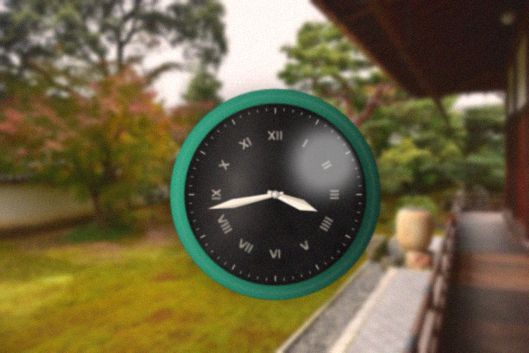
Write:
3,43
